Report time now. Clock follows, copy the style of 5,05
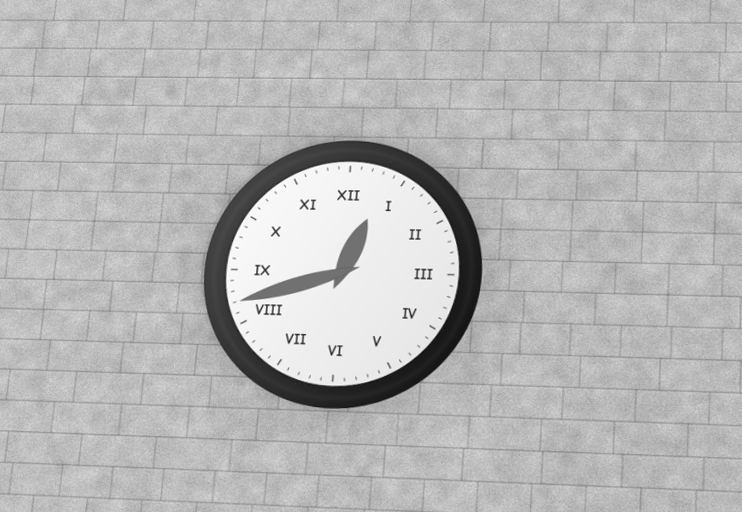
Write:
12,42
